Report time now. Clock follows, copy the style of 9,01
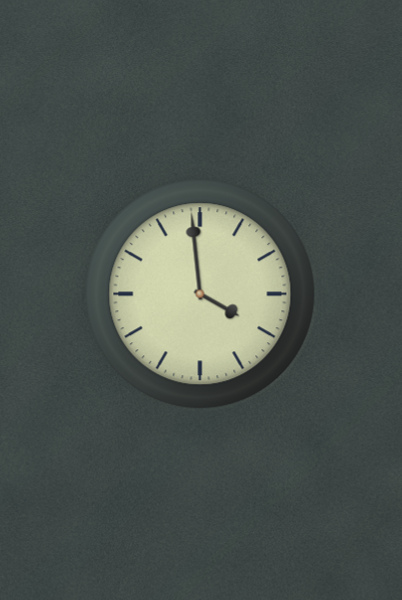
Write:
3,59
